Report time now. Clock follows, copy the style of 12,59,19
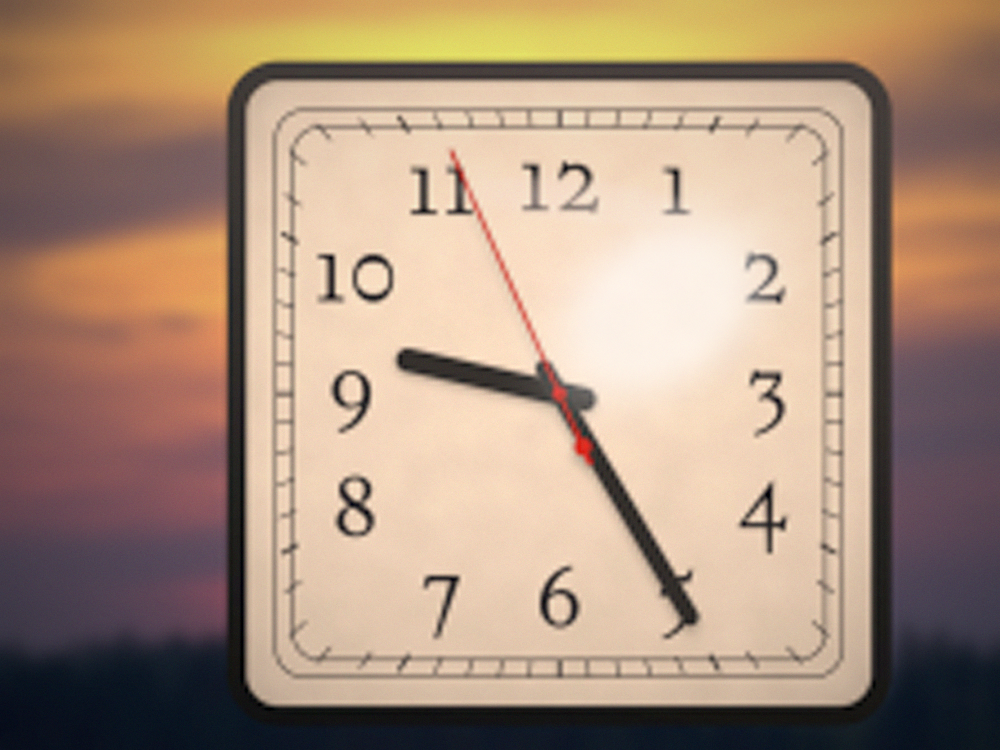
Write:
9,24,56
